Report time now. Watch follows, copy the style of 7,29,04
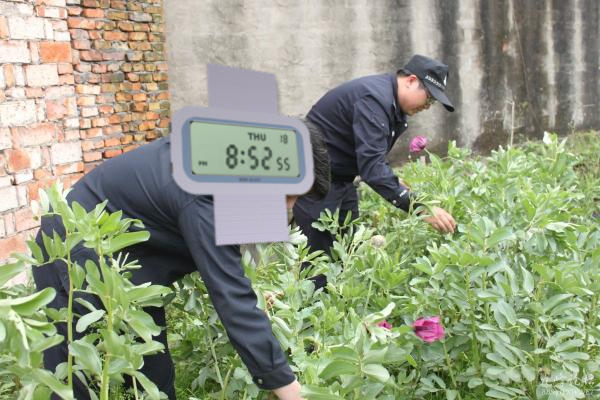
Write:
8,52,55
